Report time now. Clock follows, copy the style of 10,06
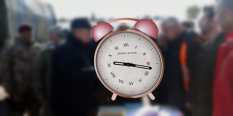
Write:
9,17
